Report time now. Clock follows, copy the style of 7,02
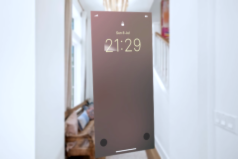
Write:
21,29
